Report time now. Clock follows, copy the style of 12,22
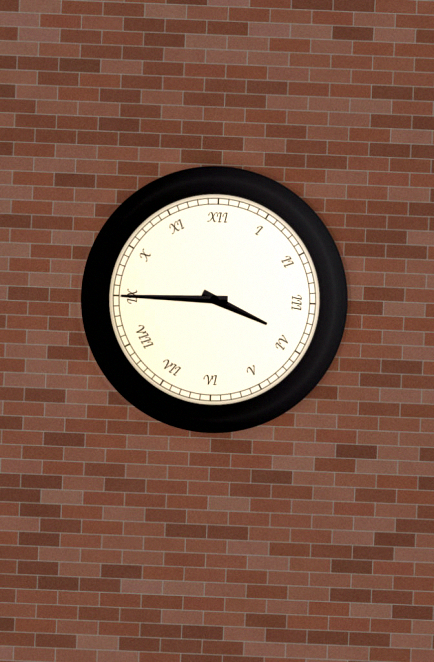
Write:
3,45
